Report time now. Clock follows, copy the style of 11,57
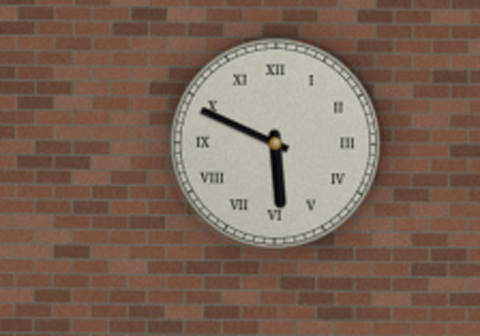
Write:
5,49
